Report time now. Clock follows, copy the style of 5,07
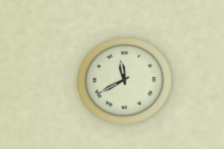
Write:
11,40
